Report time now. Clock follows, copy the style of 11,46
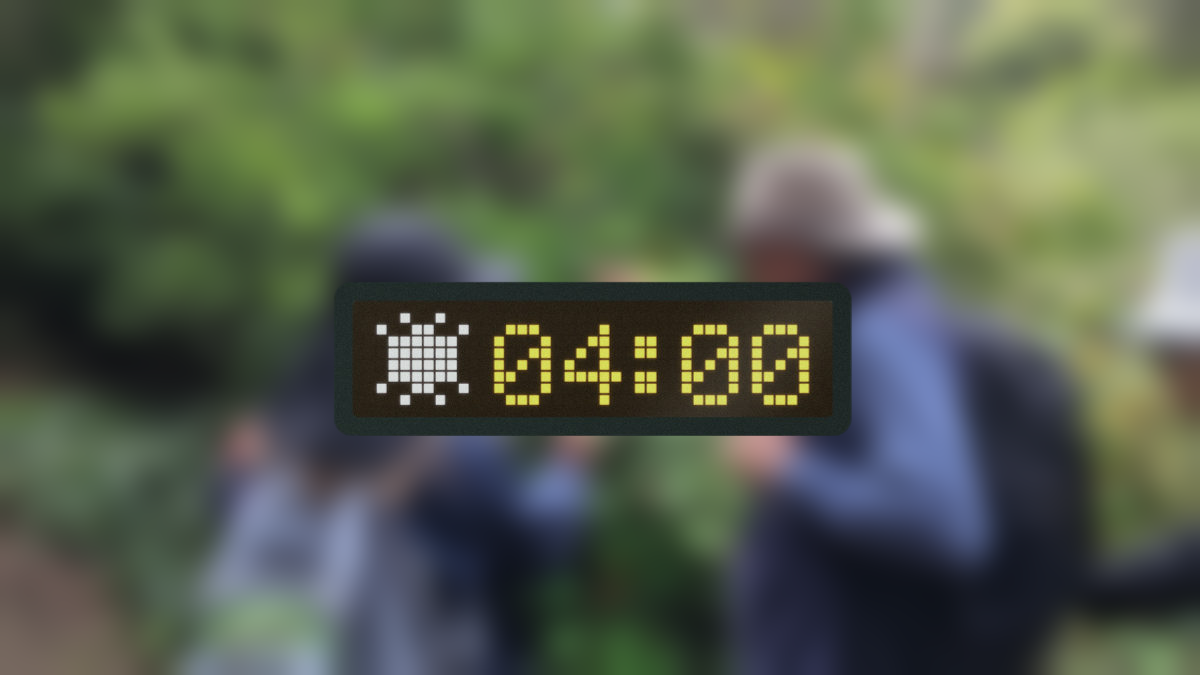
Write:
4,00
